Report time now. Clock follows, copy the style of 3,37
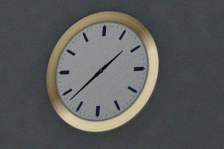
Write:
1,38
